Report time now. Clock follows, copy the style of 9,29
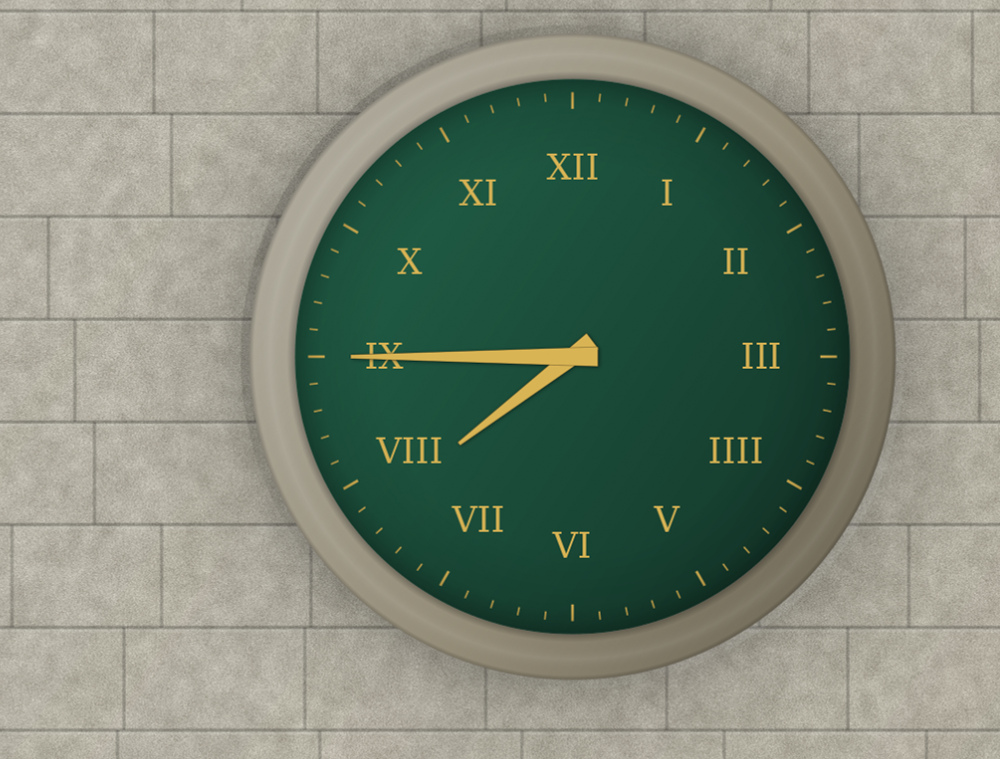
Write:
7,45
